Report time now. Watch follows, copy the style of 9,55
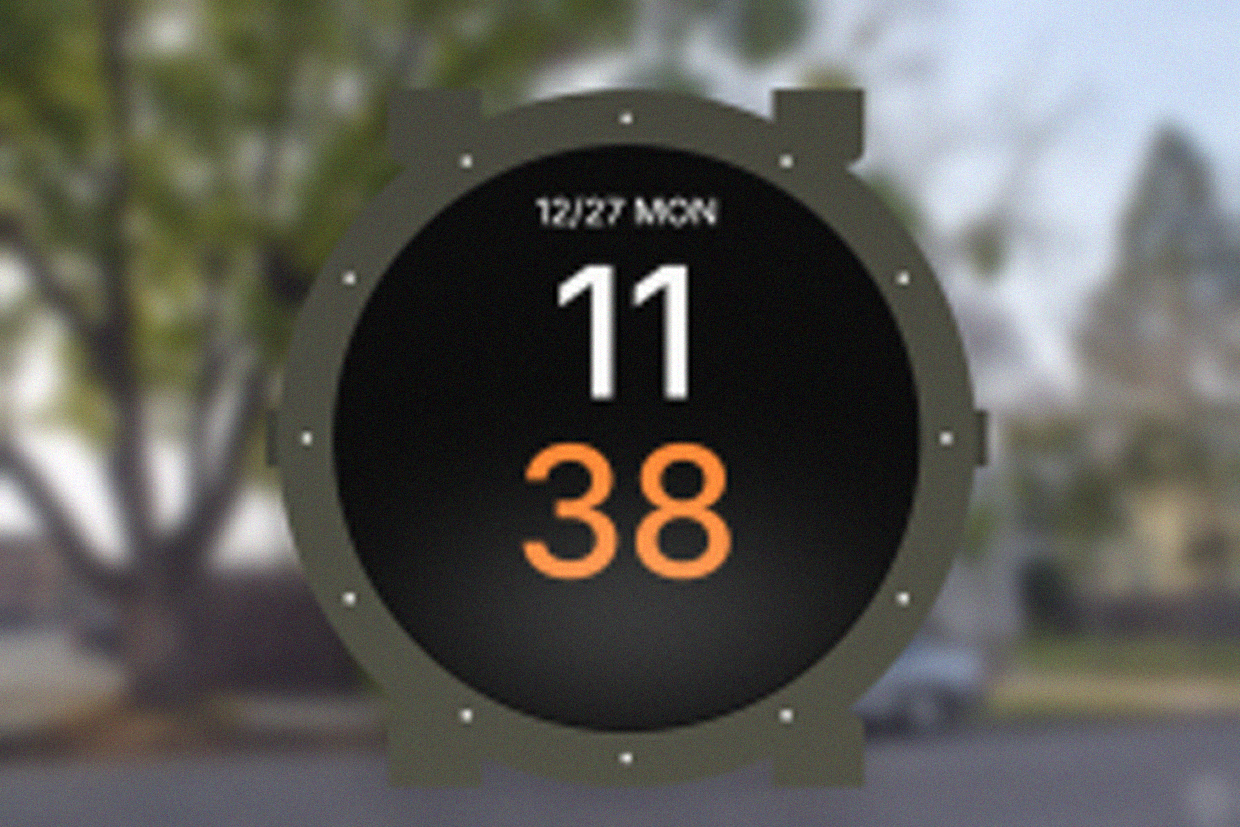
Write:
11,38
